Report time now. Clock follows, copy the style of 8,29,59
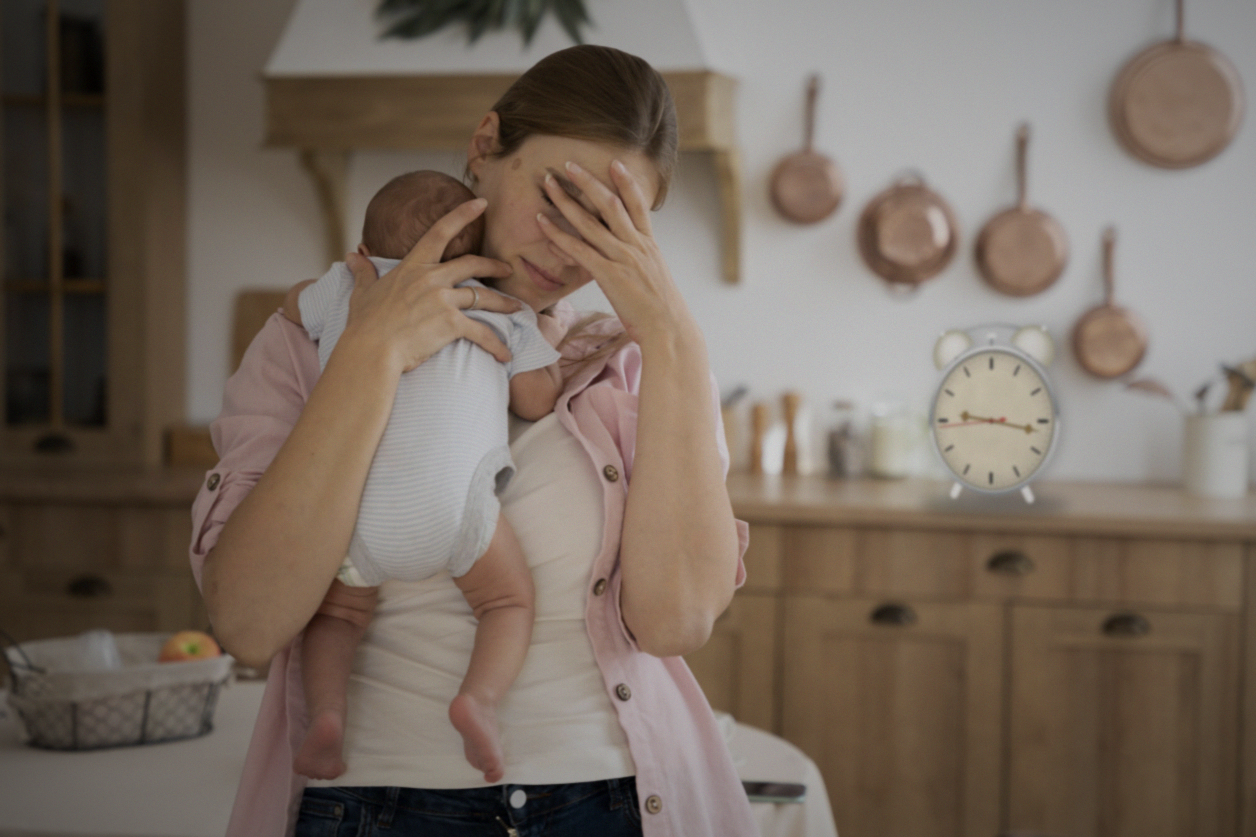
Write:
9,16,44
